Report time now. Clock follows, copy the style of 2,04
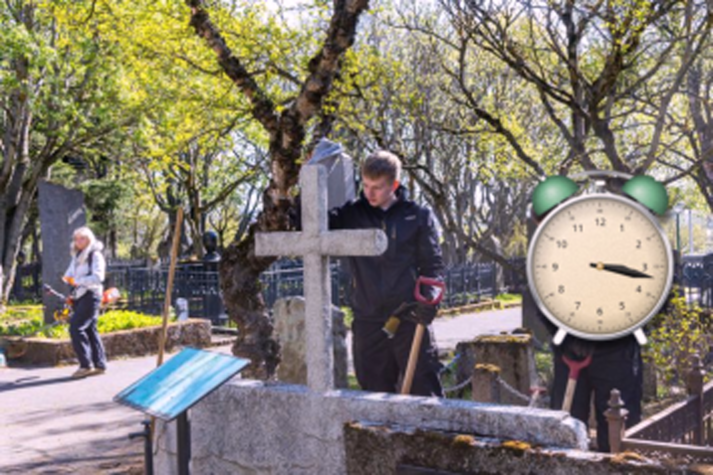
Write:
3,17
